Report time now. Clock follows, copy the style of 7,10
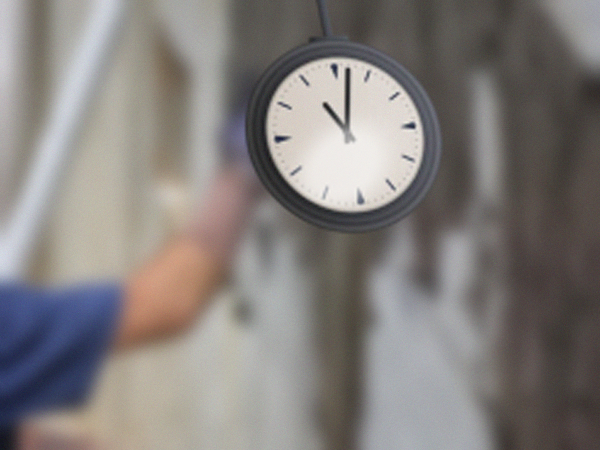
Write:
11,02
